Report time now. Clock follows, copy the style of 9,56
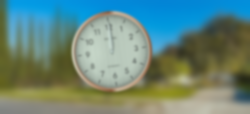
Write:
12,00
